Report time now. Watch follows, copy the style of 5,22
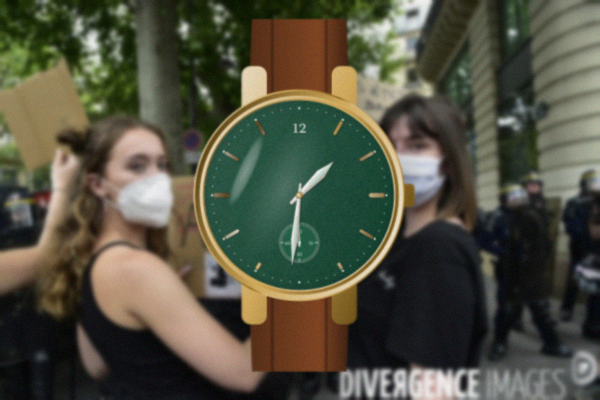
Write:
1,31
